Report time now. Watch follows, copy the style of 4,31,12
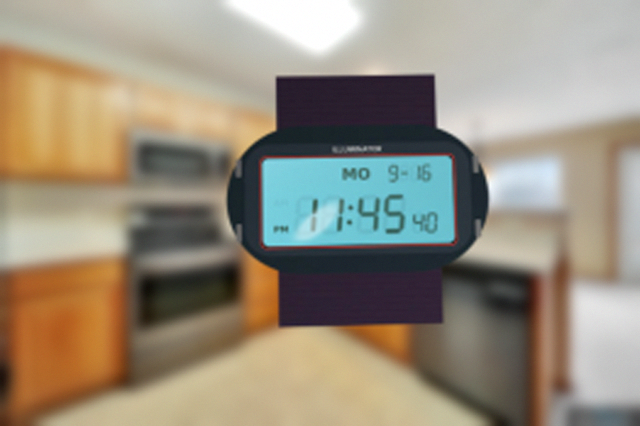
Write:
11,45,40
